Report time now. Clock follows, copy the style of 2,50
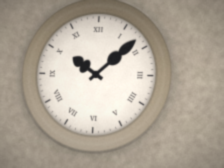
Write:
10,08
